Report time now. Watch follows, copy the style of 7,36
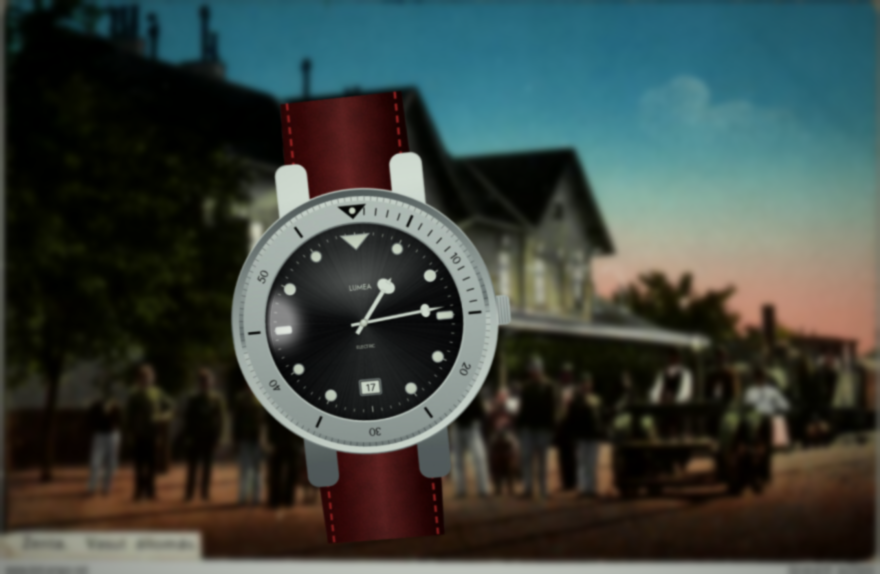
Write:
1,14
